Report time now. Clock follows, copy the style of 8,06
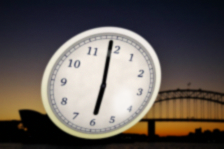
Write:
5,59
